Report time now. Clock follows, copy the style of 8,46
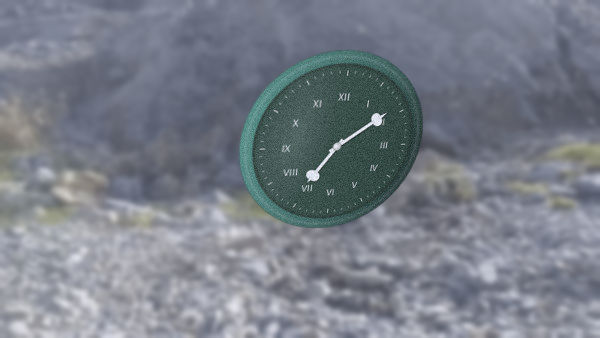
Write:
7,09
